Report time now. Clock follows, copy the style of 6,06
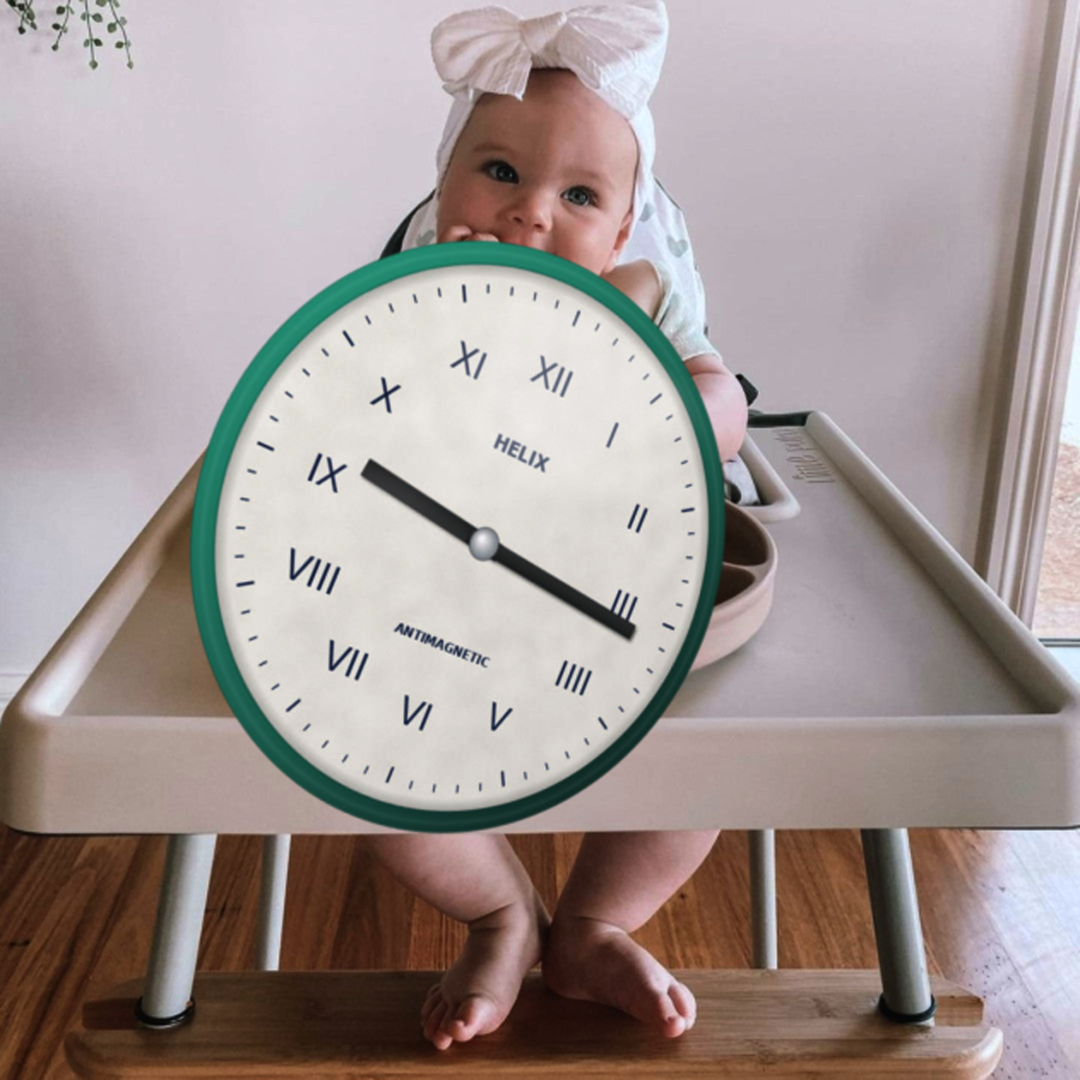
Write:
9,16
